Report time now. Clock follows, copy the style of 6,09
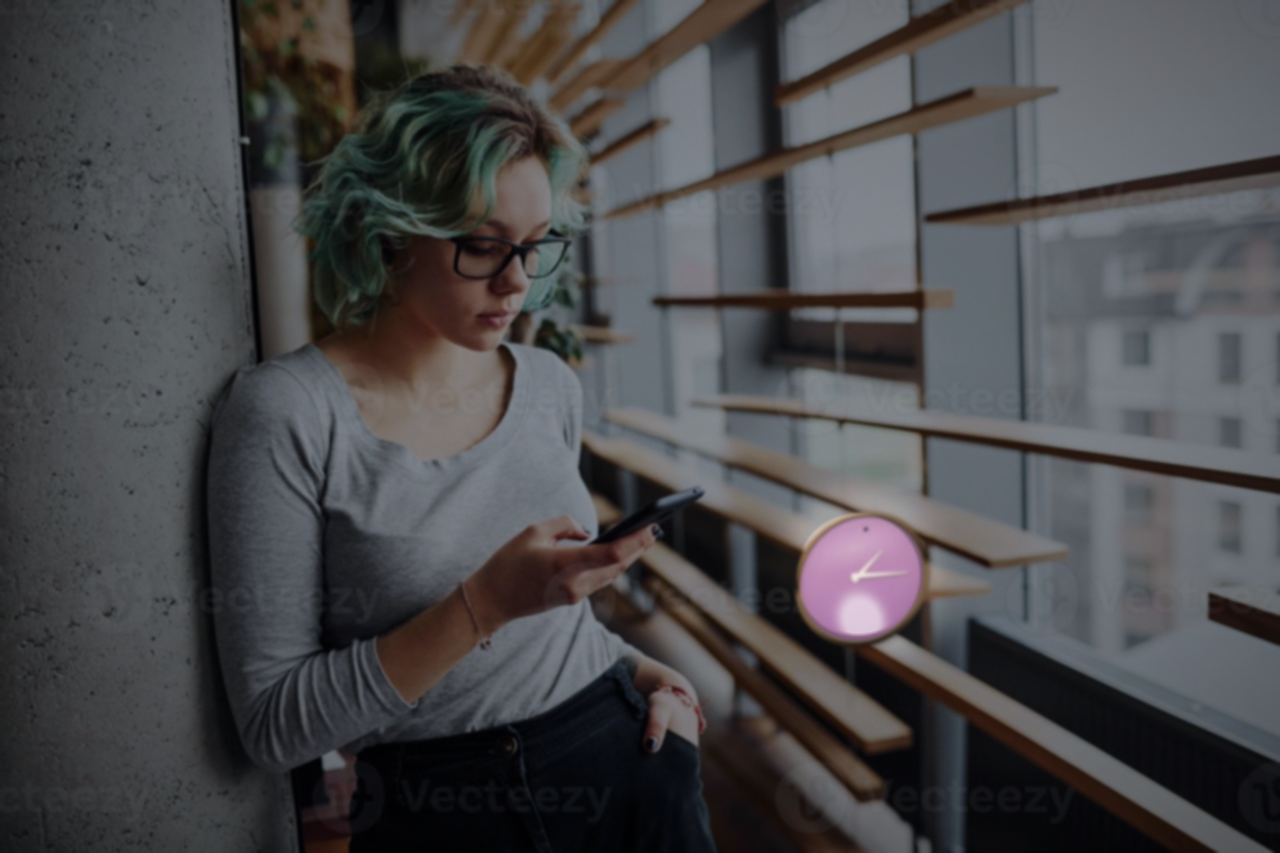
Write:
1,14
